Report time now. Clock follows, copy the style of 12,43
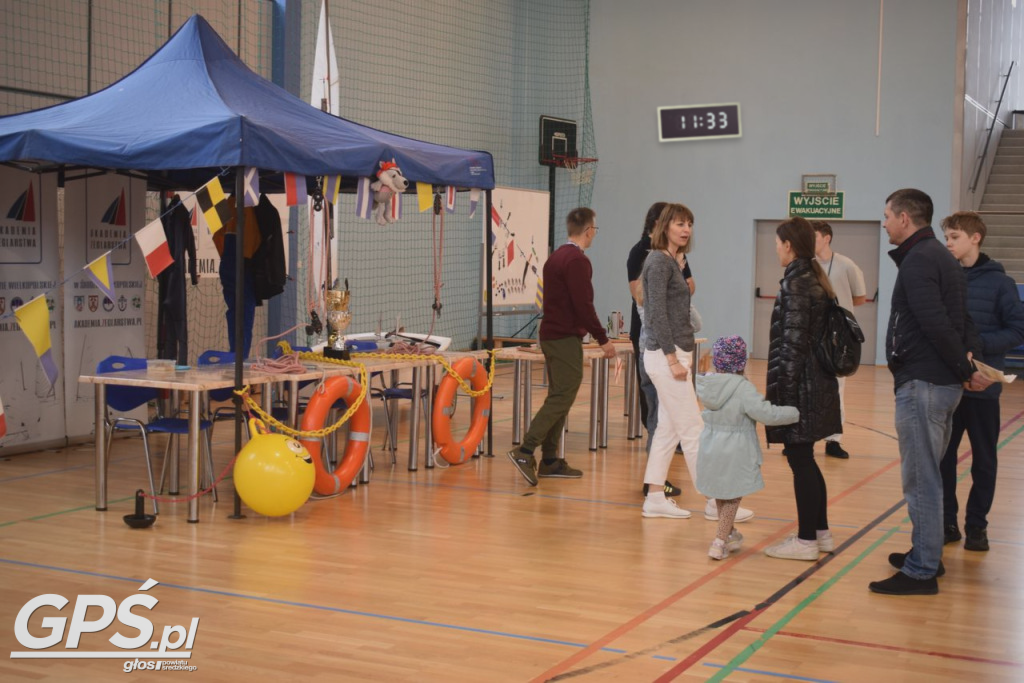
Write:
11,33
